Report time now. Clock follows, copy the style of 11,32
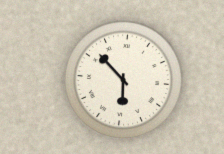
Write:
5,52
